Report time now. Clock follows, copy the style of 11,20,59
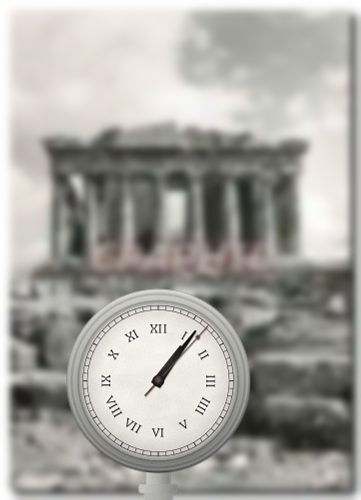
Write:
1,06,07
